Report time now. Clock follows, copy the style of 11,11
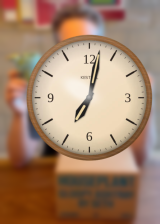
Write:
7,02
